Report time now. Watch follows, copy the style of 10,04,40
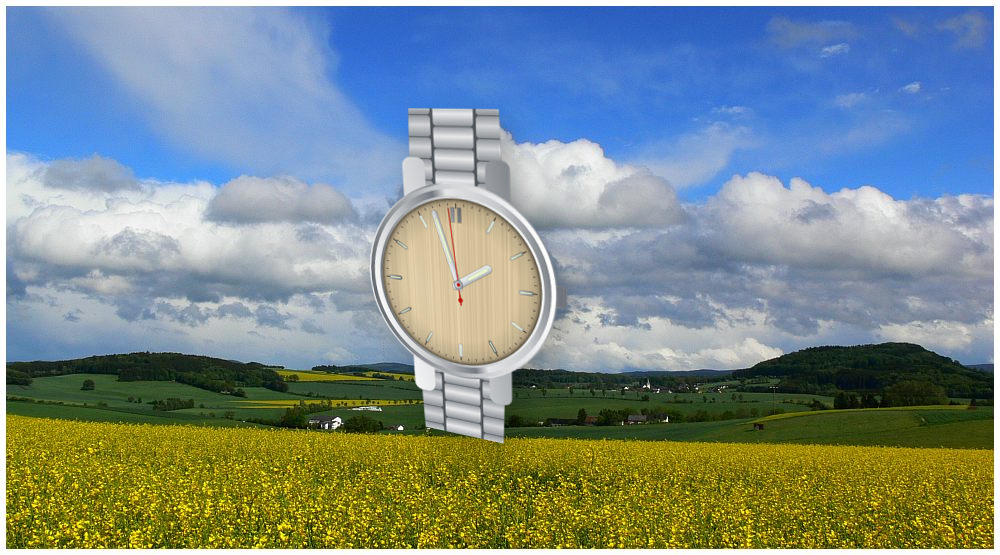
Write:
1,56,59
